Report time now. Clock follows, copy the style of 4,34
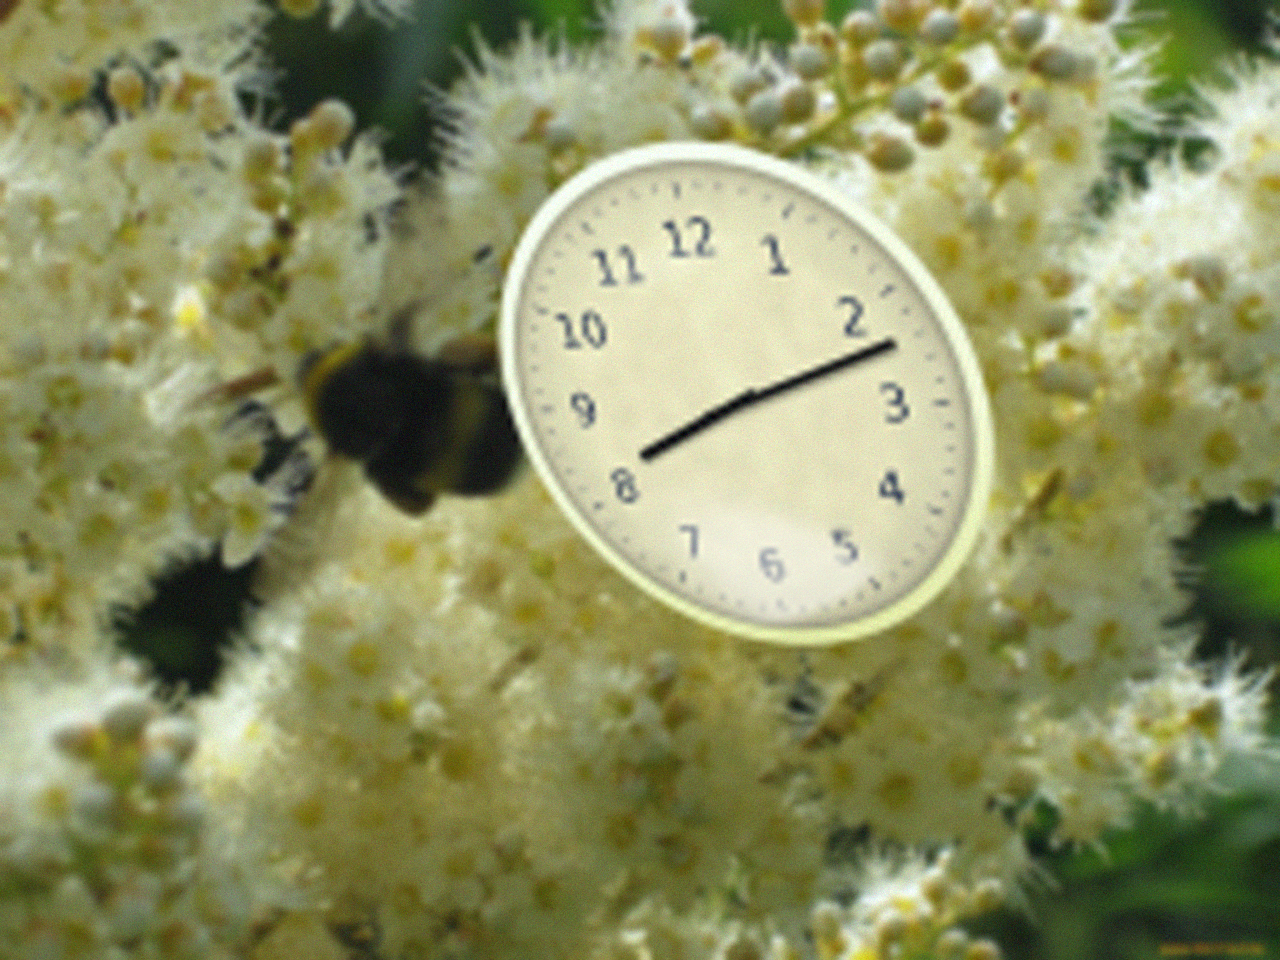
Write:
8,12
